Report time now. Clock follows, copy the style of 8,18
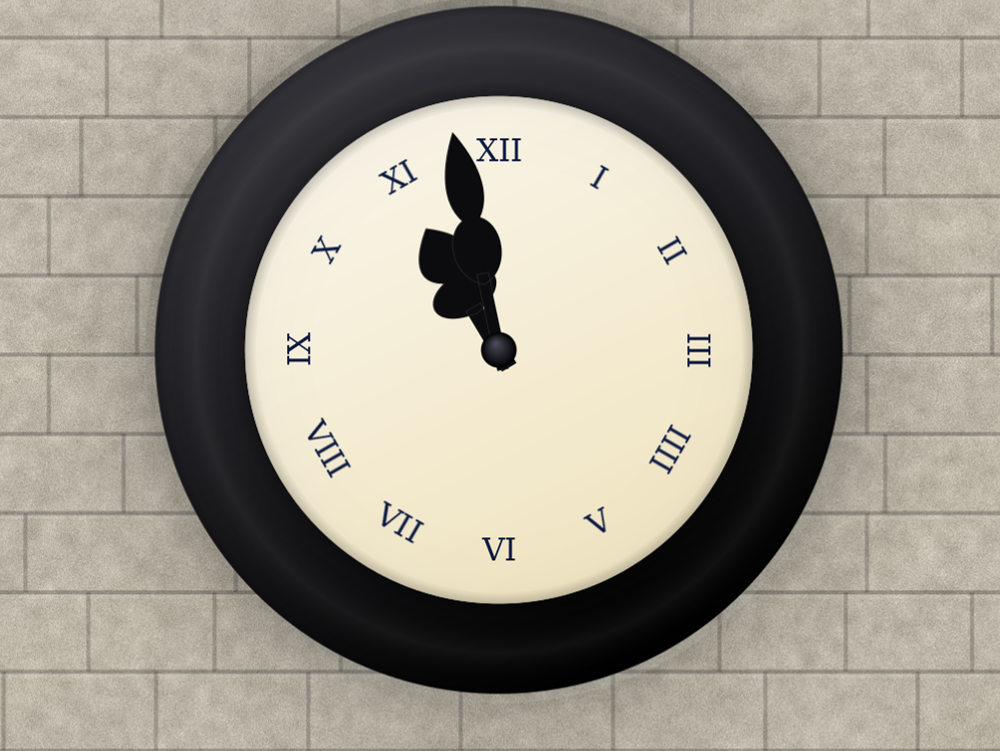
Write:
10,58
